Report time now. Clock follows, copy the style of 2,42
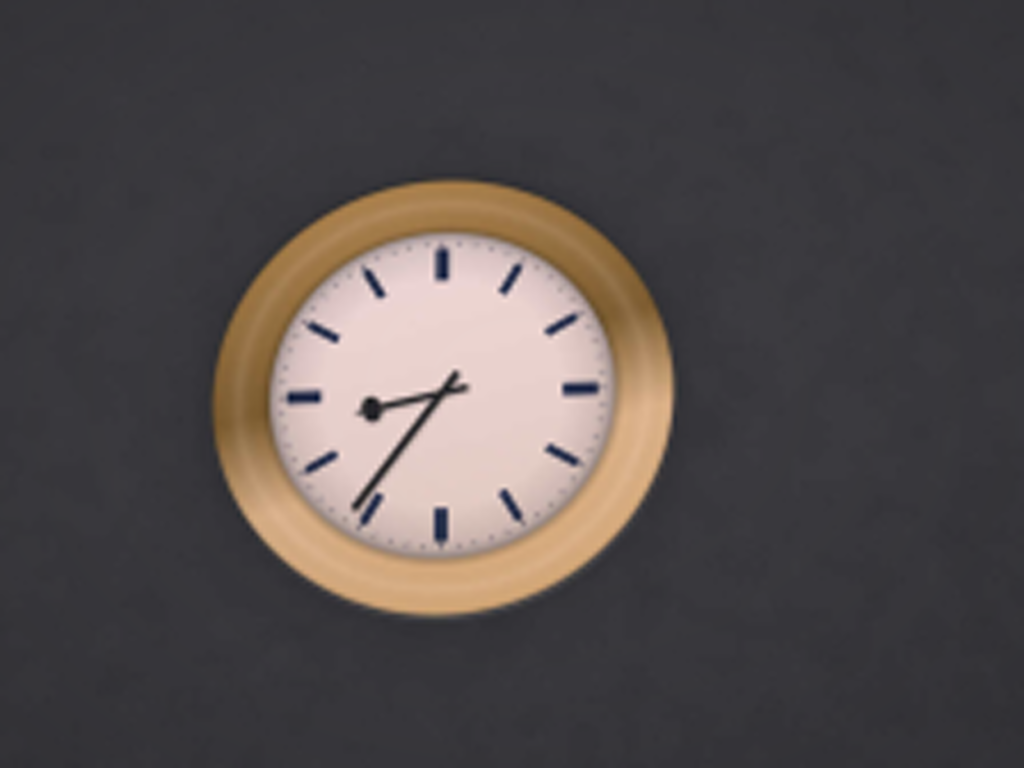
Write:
8,36
